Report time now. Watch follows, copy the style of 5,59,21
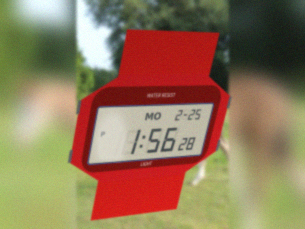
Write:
1,56,28
